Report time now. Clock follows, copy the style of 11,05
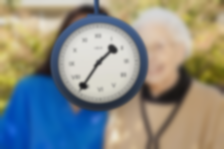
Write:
1,36
